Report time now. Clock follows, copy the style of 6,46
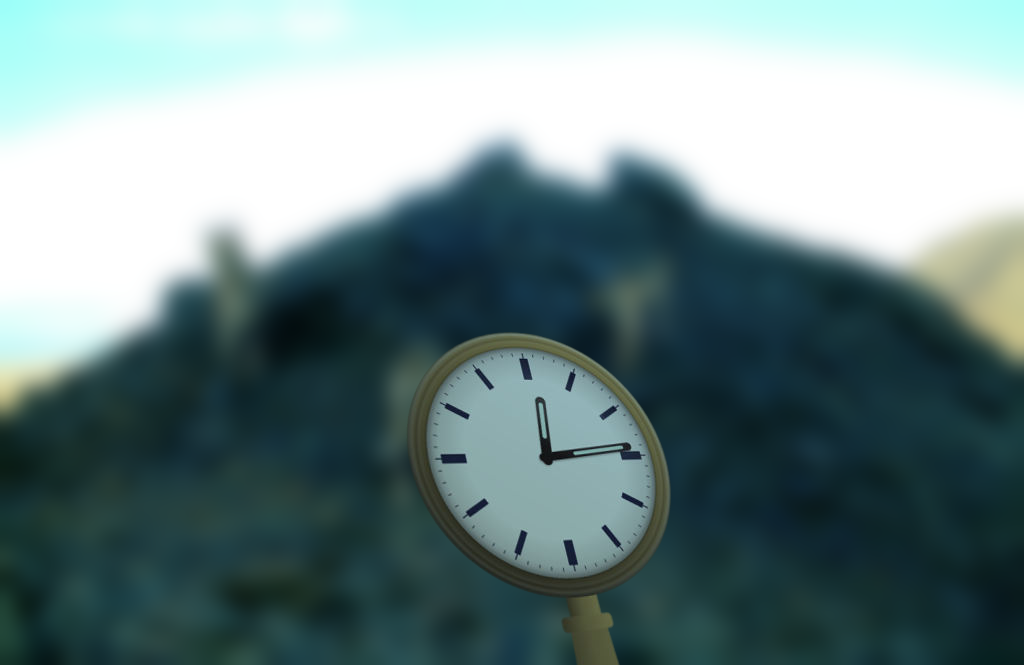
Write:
12,14
